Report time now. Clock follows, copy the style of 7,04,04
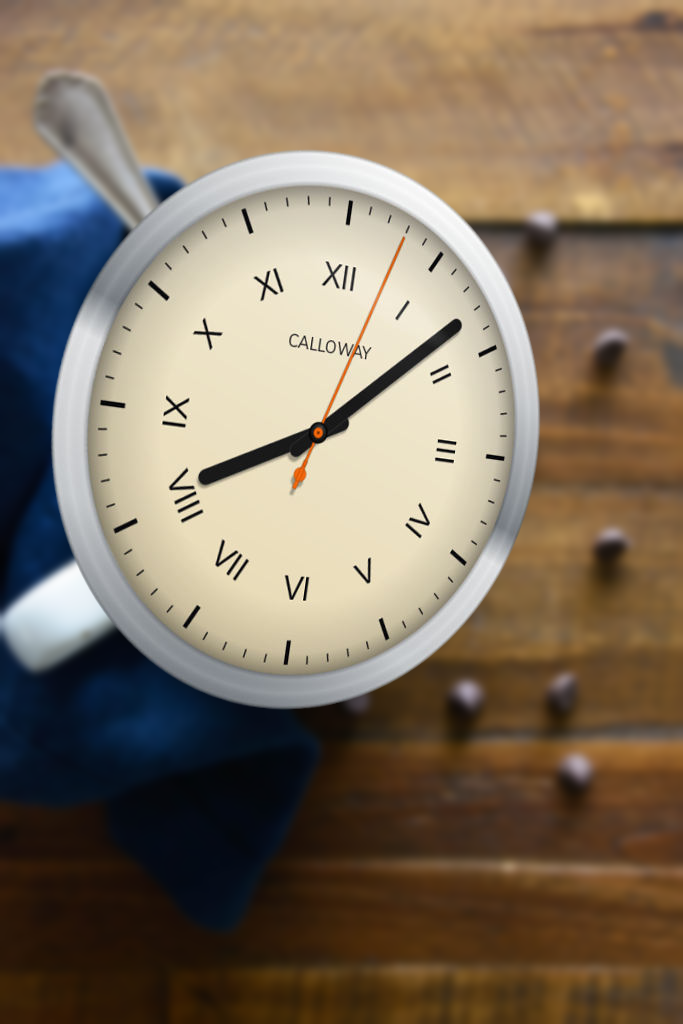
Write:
8,08,03
